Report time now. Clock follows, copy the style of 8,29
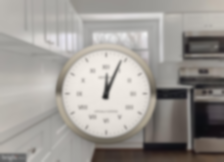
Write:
12,04
